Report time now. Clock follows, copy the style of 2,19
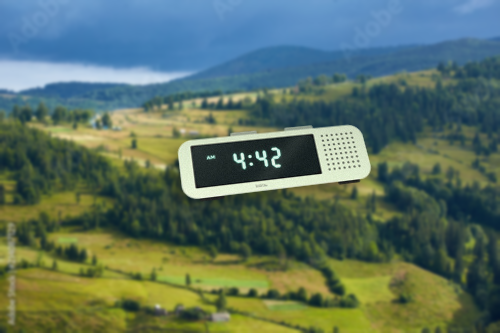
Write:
4,42
